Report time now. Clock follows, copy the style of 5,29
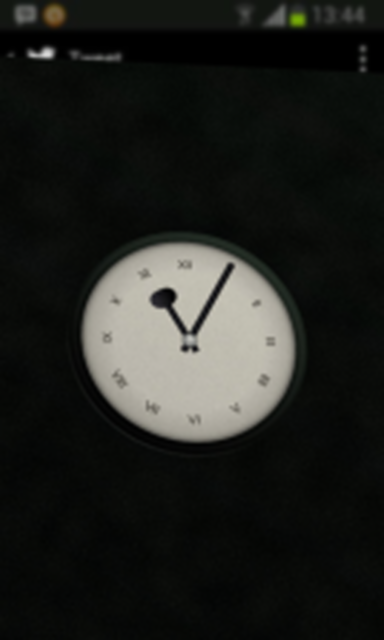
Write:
11,05
